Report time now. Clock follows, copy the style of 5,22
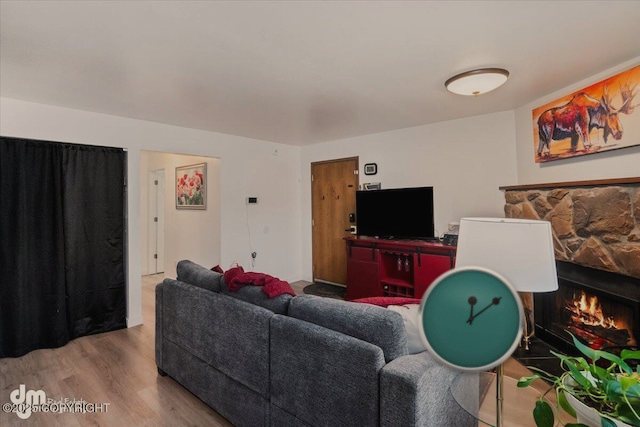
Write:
12,09
